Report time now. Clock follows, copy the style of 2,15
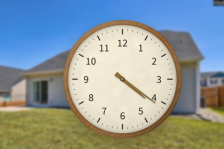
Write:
4,21
